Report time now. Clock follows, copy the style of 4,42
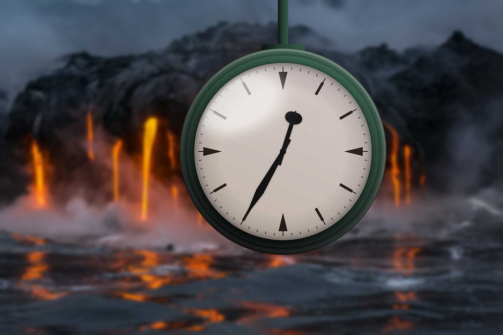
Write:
12,35
